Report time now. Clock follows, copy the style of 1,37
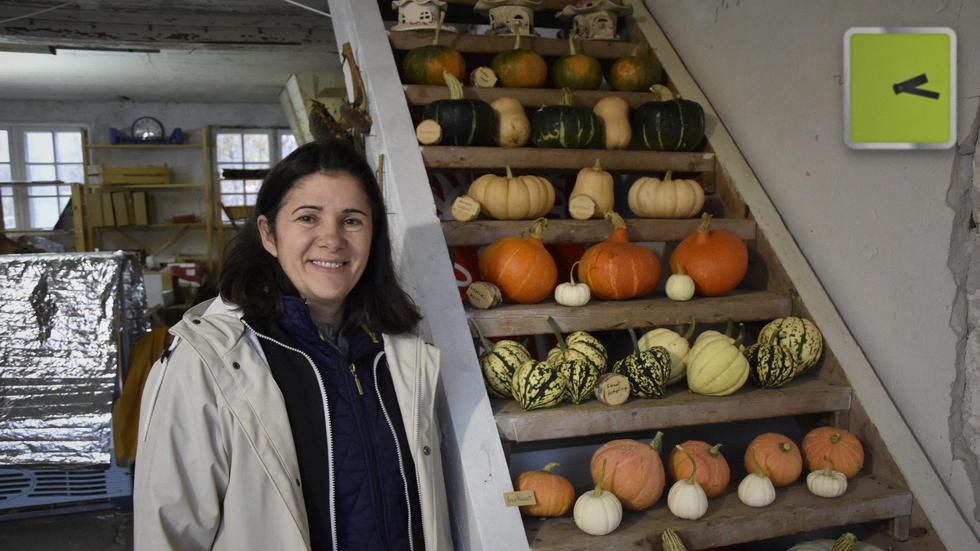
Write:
2,17
